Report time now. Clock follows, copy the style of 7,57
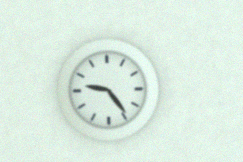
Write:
9,24
